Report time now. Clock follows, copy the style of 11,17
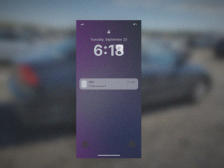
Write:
6,18
